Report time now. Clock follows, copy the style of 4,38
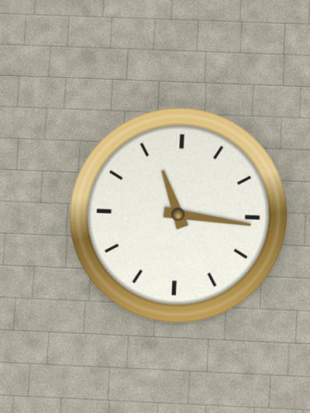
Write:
11,16
